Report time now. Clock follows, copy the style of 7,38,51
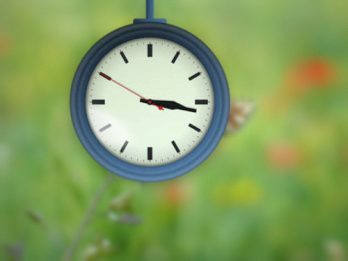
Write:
3,16,50
